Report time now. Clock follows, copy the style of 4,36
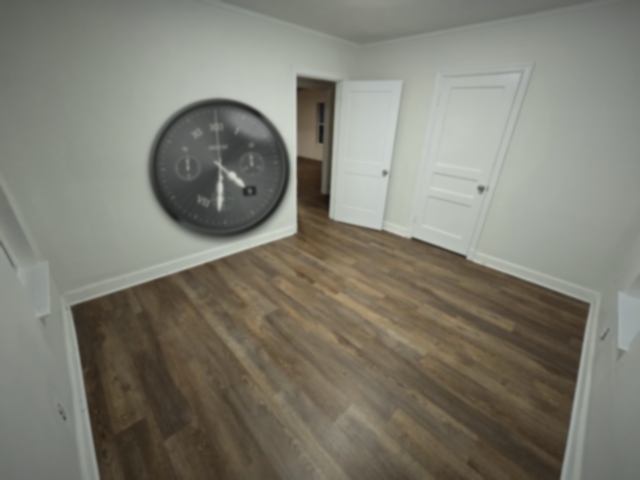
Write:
4,31
